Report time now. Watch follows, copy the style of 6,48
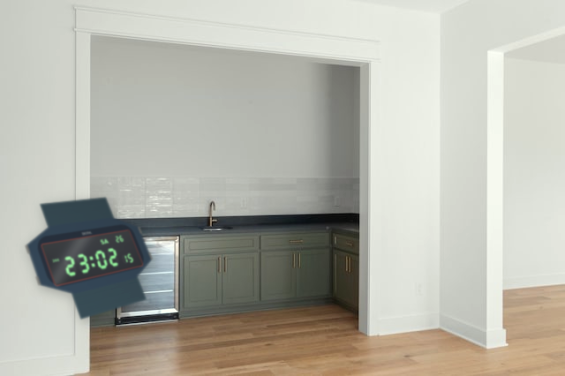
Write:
23,02
